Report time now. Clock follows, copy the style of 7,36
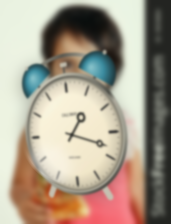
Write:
1,18
